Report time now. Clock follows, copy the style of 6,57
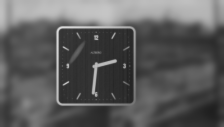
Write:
2,31
